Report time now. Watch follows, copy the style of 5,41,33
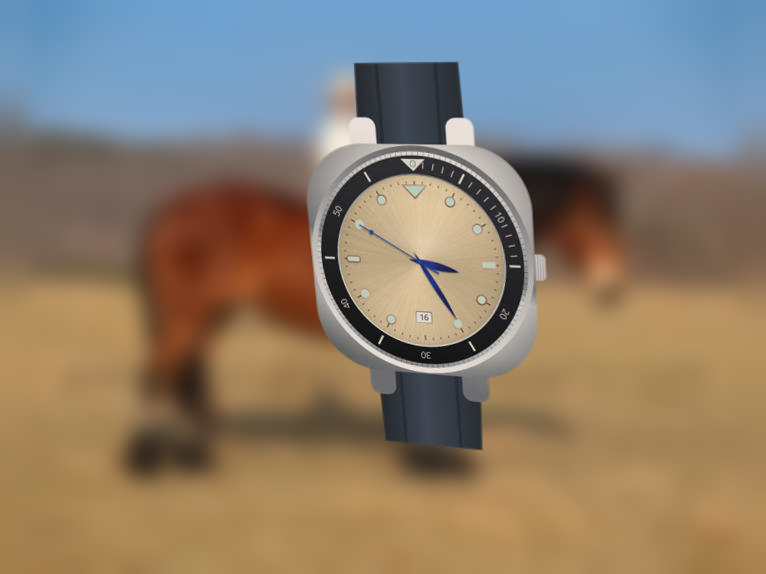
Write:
3,24,50
